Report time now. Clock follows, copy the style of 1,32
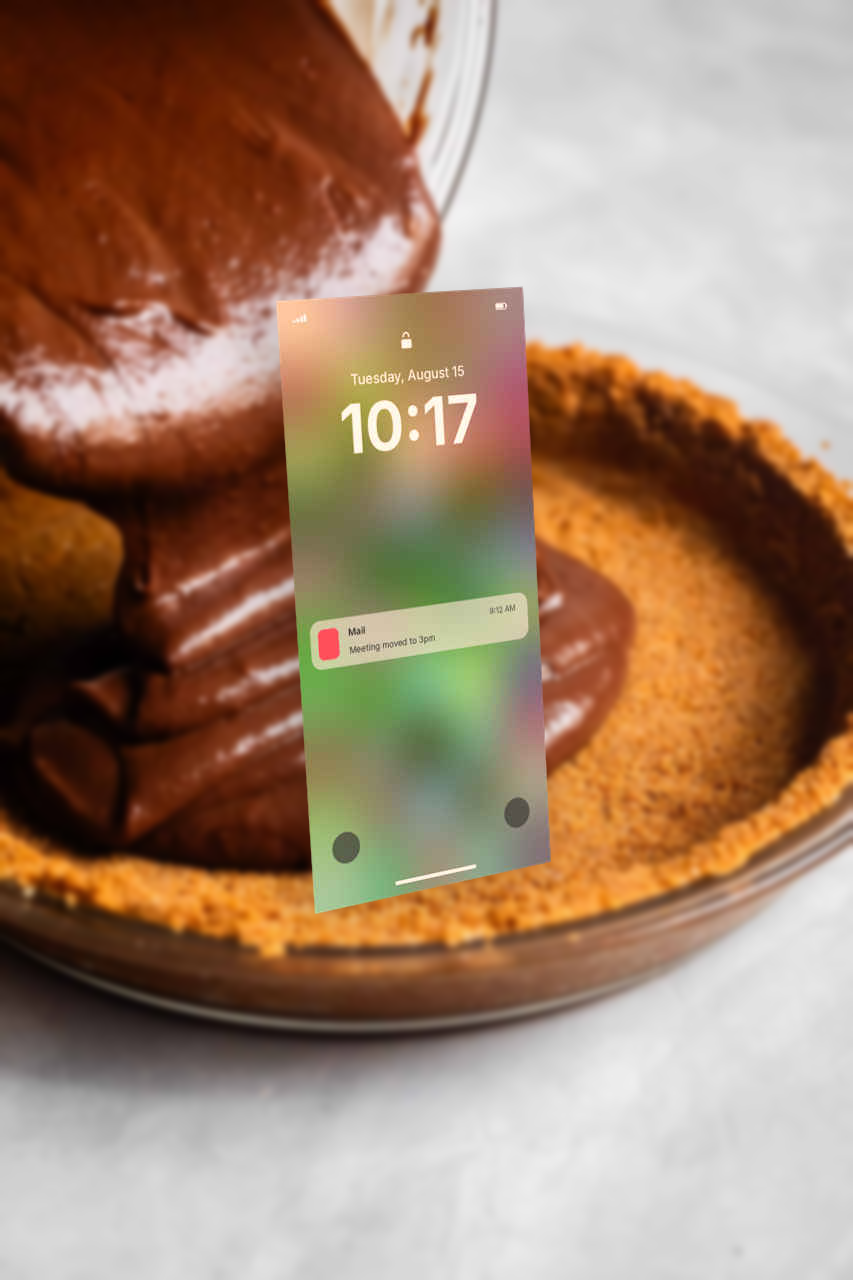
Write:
10,17
